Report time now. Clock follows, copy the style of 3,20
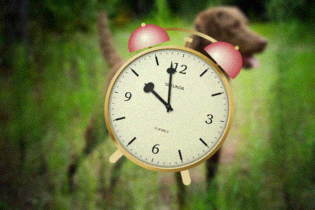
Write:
9,58
